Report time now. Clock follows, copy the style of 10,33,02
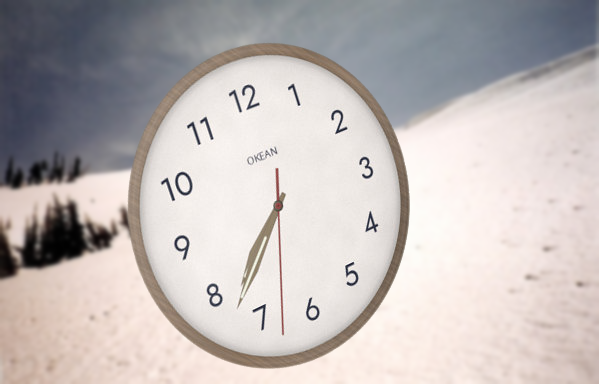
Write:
7,37,33
